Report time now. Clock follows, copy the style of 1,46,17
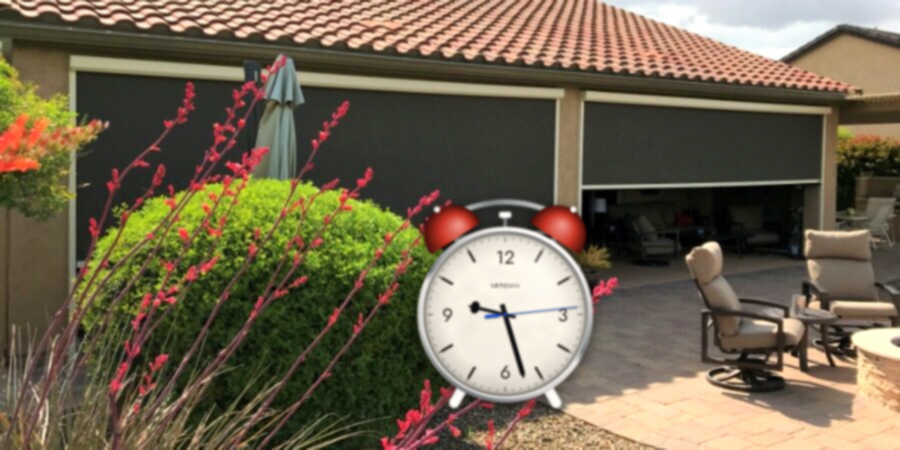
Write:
9,27,14
